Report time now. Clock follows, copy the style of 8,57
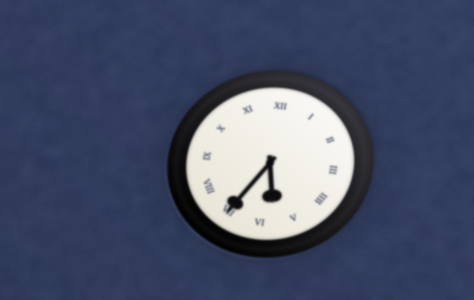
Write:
5,35
